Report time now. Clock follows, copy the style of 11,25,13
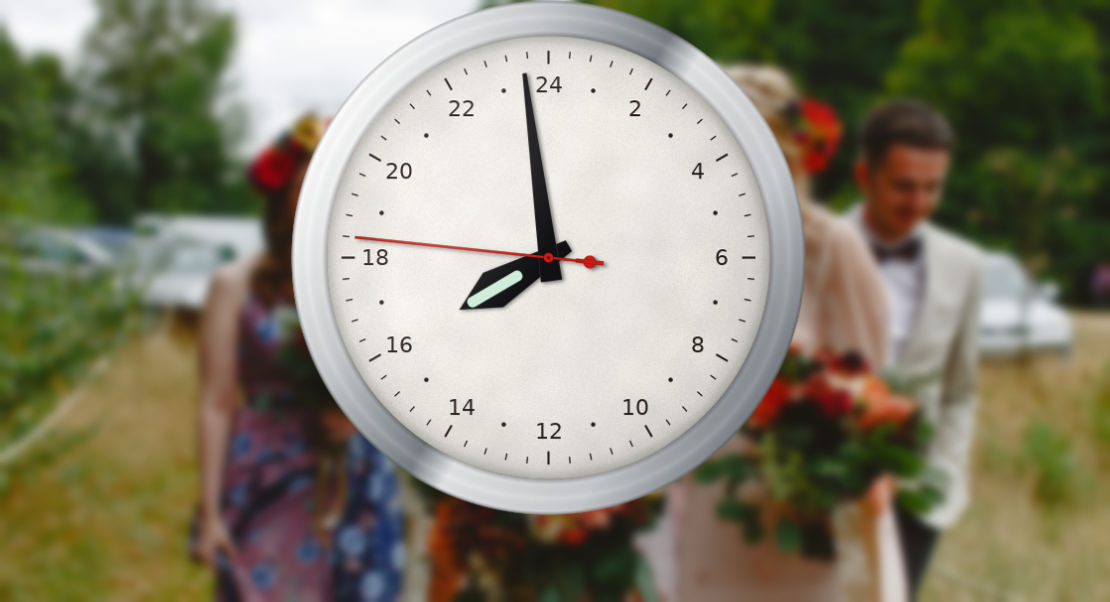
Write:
15,58,46
